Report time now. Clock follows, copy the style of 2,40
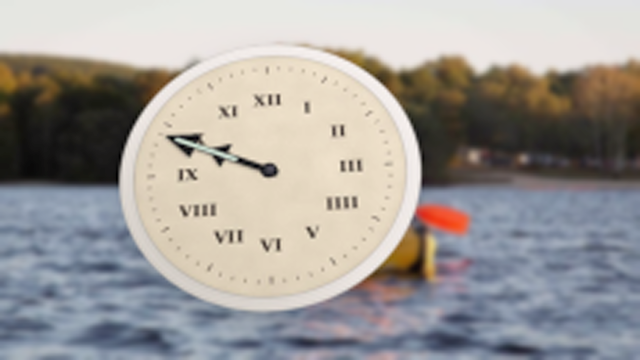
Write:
9,49
